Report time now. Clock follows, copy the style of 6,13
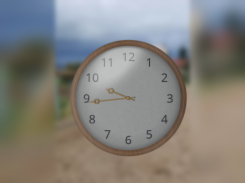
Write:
9,44
